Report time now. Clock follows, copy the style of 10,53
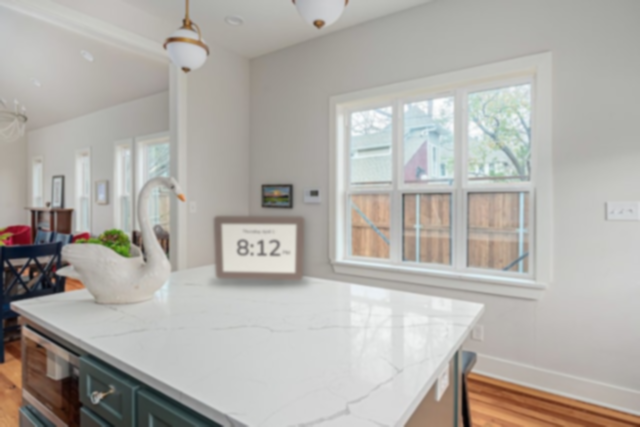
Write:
8,12
